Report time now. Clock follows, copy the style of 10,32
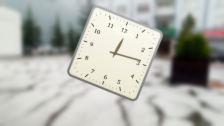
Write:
12,14
